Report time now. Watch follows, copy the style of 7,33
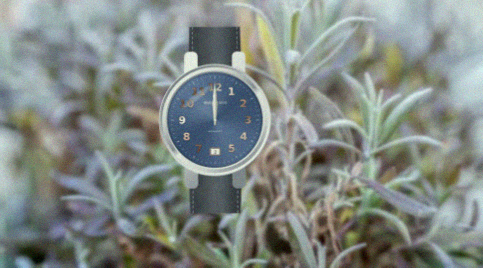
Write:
12,00
